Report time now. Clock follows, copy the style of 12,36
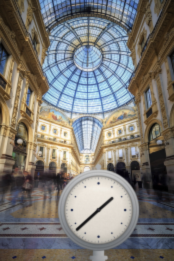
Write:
1,38
